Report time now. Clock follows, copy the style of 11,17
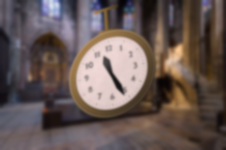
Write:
11,26
